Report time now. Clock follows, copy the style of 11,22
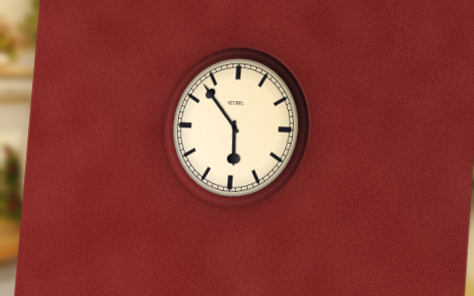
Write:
5,53
